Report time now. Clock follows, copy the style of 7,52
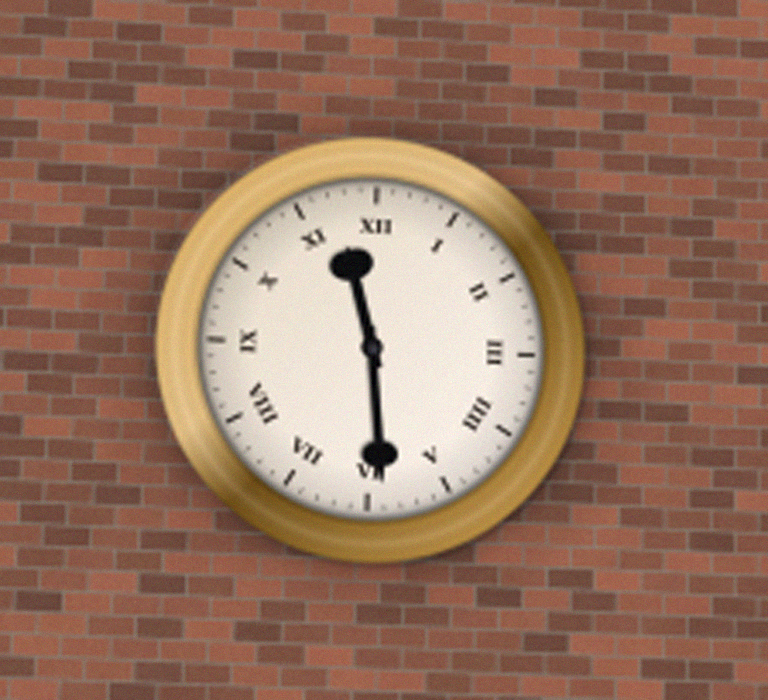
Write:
11,29
